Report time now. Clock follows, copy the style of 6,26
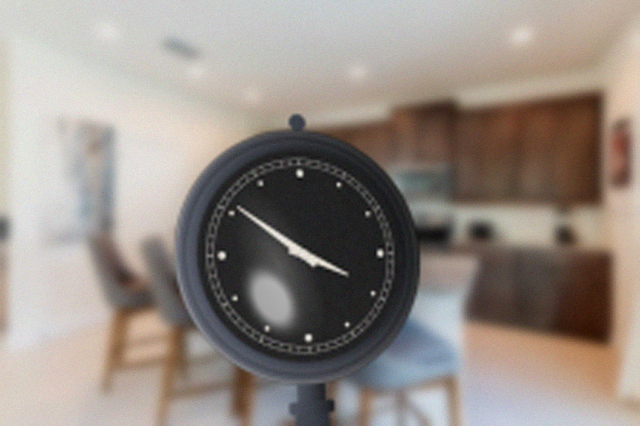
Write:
3,51
